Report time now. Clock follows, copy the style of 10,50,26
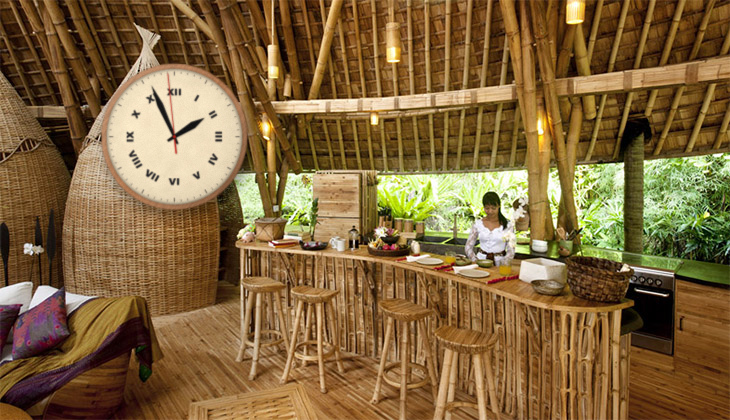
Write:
1,55,59
